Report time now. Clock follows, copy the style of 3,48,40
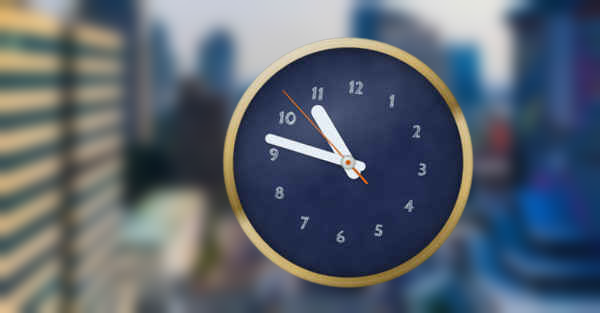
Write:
10,46,52
